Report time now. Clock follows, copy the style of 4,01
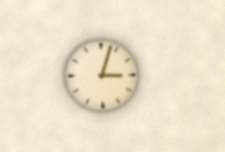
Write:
3,03
